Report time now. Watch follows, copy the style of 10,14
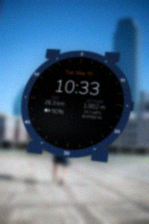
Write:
10,33
